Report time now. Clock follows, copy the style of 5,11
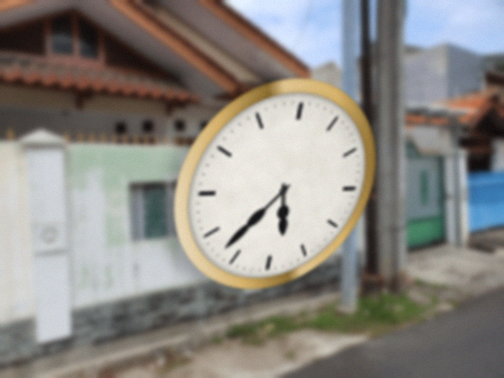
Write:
5,37
